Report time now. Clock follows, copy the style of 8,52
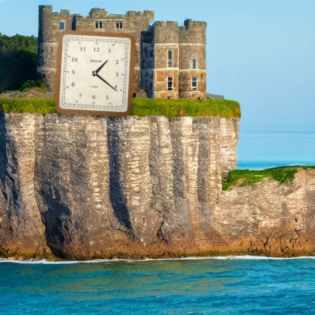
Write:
1,21
